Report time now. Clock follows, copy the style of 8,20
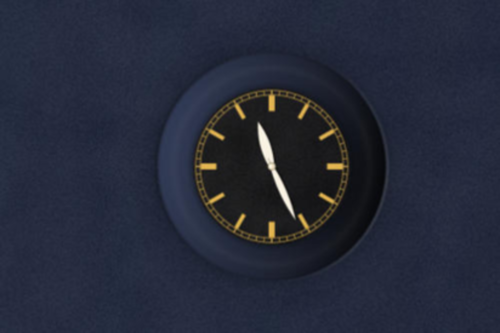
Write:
11,26
